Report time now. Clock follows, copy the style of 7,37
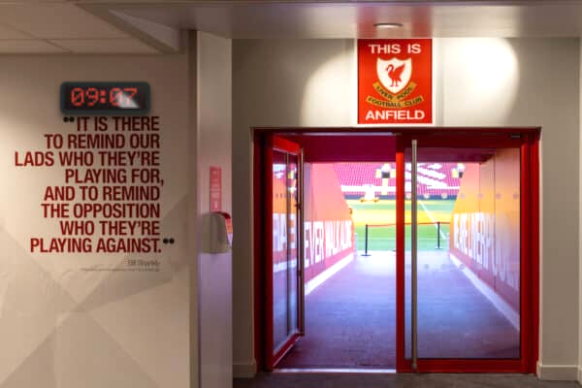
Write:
9,07
